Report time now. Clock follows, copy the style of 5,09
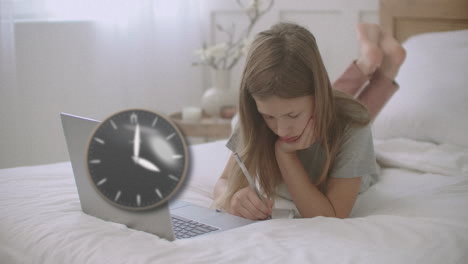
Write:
4,01
